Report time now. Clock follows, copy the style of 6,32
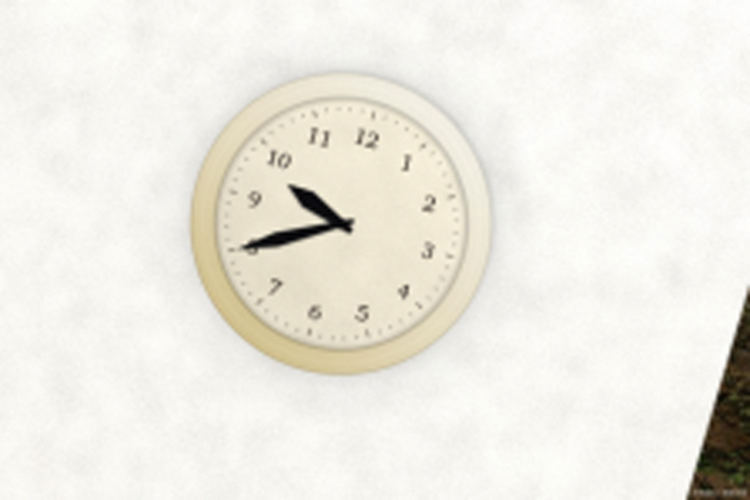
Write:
9,40
